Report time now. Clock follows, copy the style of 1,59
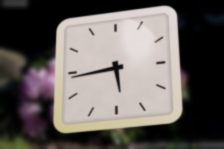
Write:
5,44
